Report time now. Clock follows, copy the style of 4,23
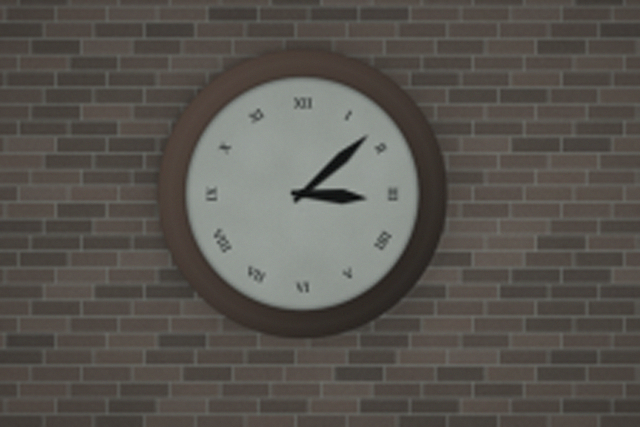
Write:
3,08
